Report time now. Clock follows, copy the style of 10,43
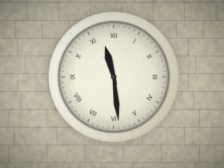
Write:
11,29
